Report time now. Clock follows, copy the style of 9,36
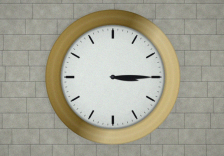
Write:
3,15
